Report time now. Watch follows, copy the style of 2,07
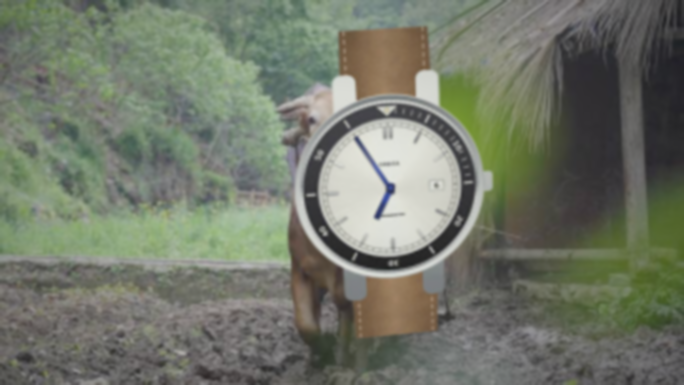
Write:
6,55
